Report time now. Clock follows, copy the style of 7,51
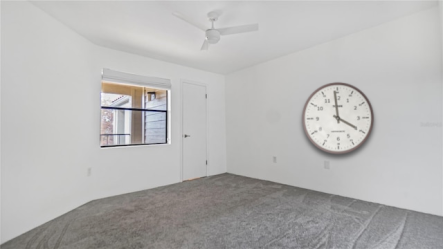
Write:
3,59
